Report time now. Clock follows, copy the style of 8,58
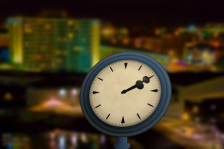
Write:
2,10
